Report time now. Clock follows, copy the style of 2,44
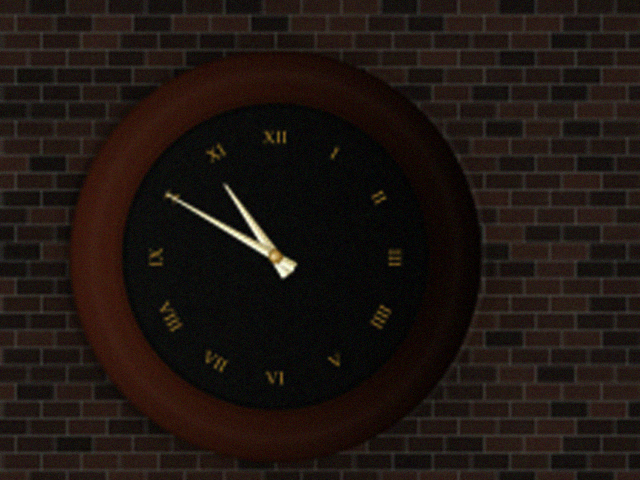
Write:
10,50
